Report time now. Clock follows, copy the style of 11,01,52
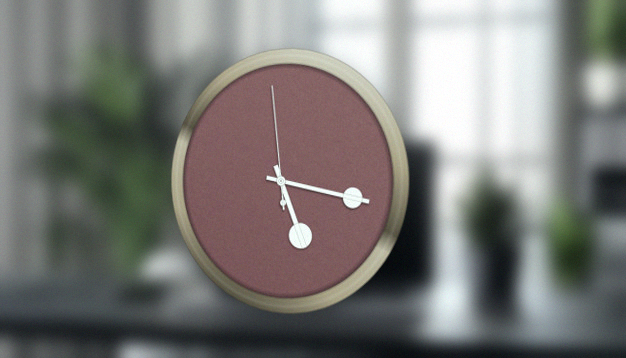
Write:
5,16,59
